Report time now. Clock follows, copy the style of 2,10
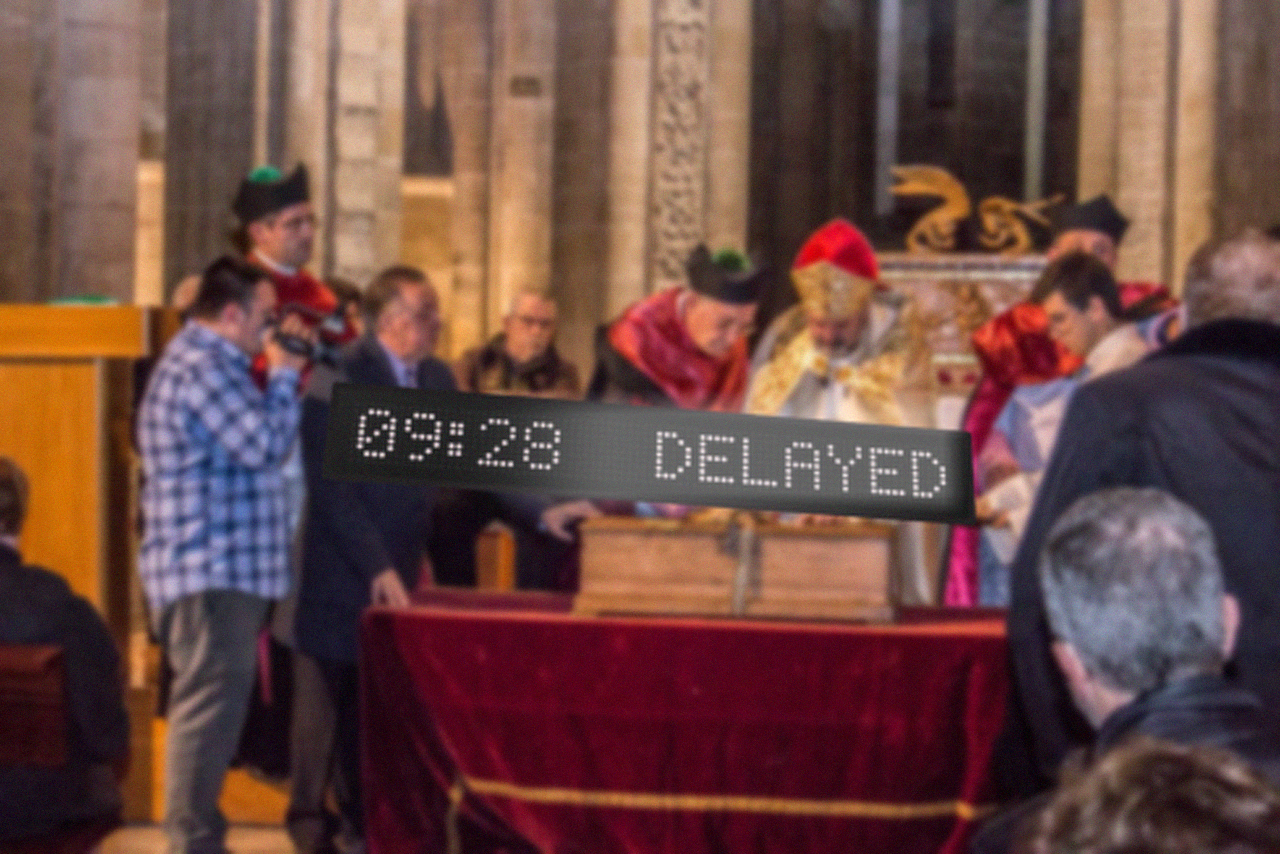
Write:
9,28
